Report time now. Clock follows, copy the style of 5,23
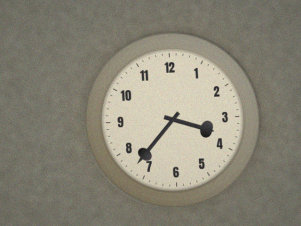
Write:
3,37
